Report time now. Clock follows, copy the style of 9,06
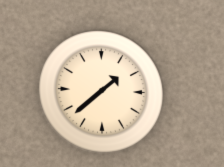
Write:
1,38
